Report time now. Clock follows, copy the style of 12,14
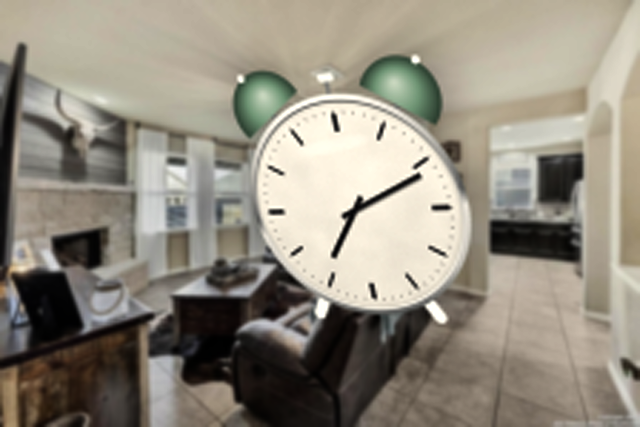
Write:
7,11
